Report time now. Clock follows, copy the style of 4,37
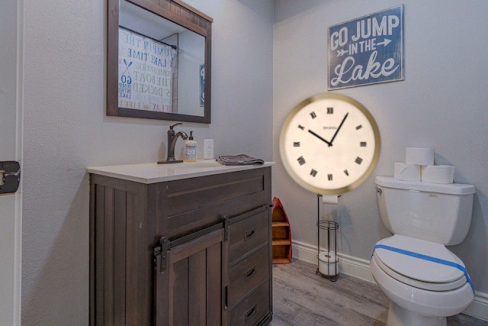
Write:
10,05
